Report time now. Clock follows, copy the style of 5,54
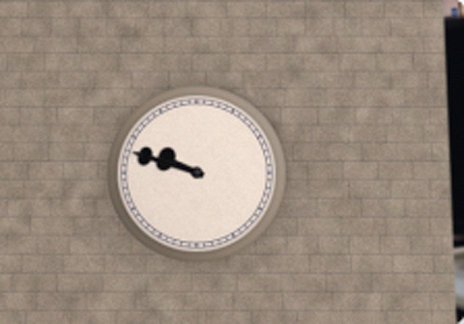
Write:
9,48
